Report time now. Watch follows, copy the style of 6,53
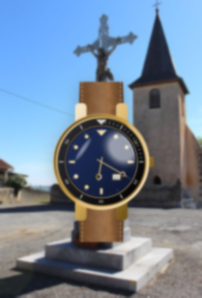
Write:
6,20
